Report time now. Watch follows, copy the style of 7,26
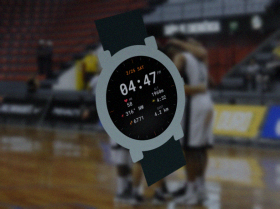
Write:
4,47
